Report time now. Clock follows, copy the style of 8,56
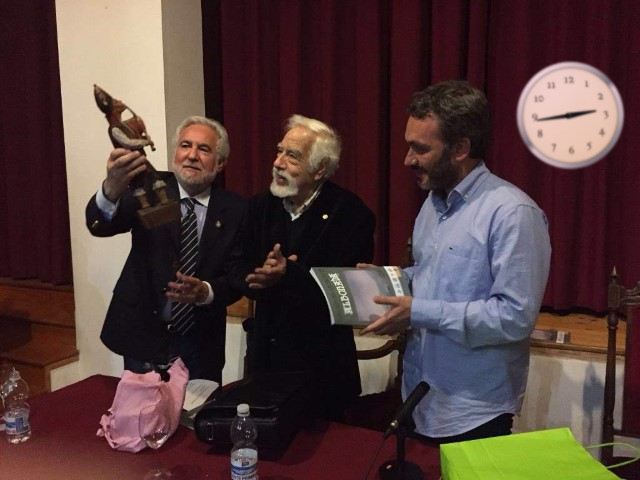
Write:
2,44
